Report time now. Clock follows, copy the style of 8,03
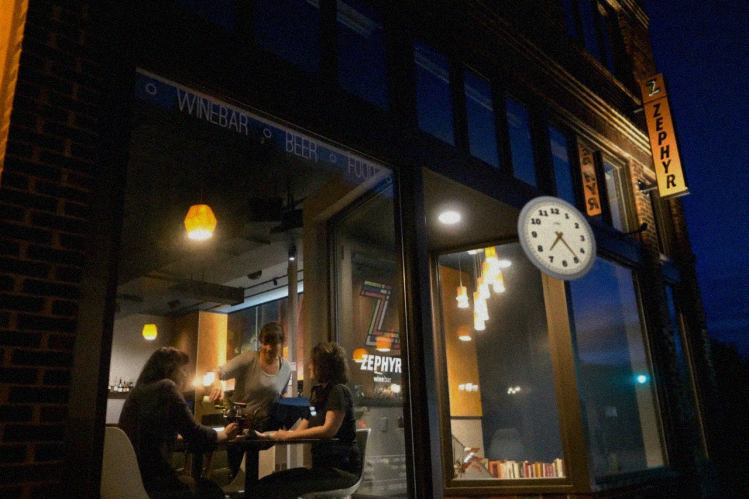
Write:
7,24
